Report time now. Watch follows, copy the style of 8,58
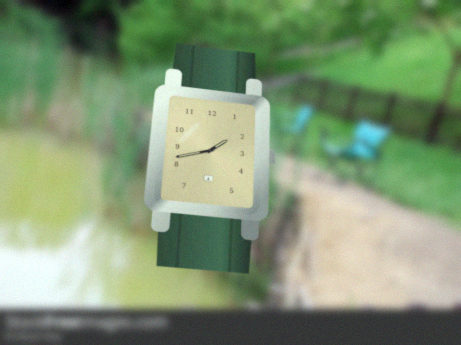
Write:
1,42
